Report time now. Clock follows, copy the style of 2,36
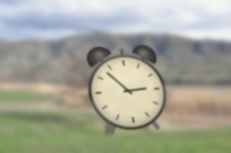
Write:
2,53
